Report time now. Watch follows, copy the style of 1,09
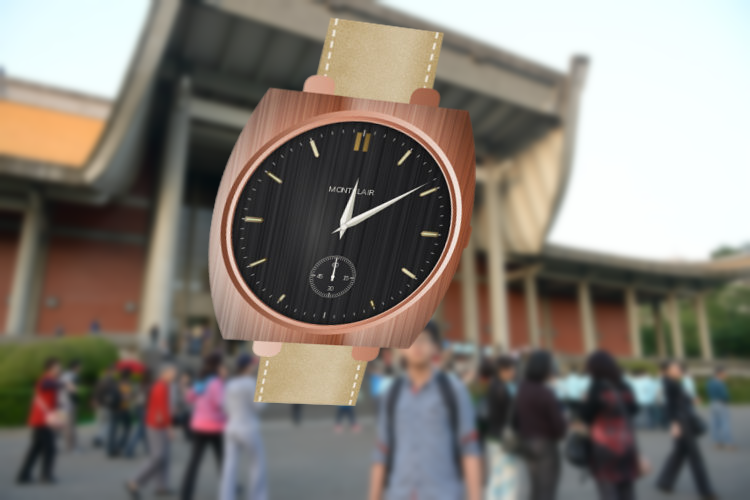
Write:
12,09
